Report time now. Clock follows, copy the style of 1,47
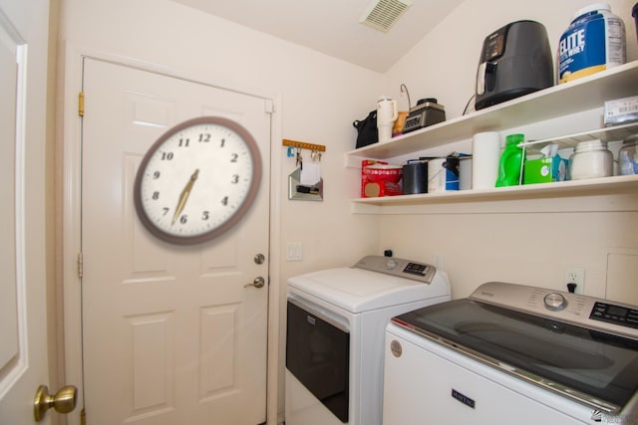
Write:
6,32
